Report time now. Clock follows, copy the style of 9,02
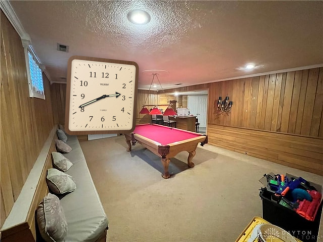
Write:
2,41
